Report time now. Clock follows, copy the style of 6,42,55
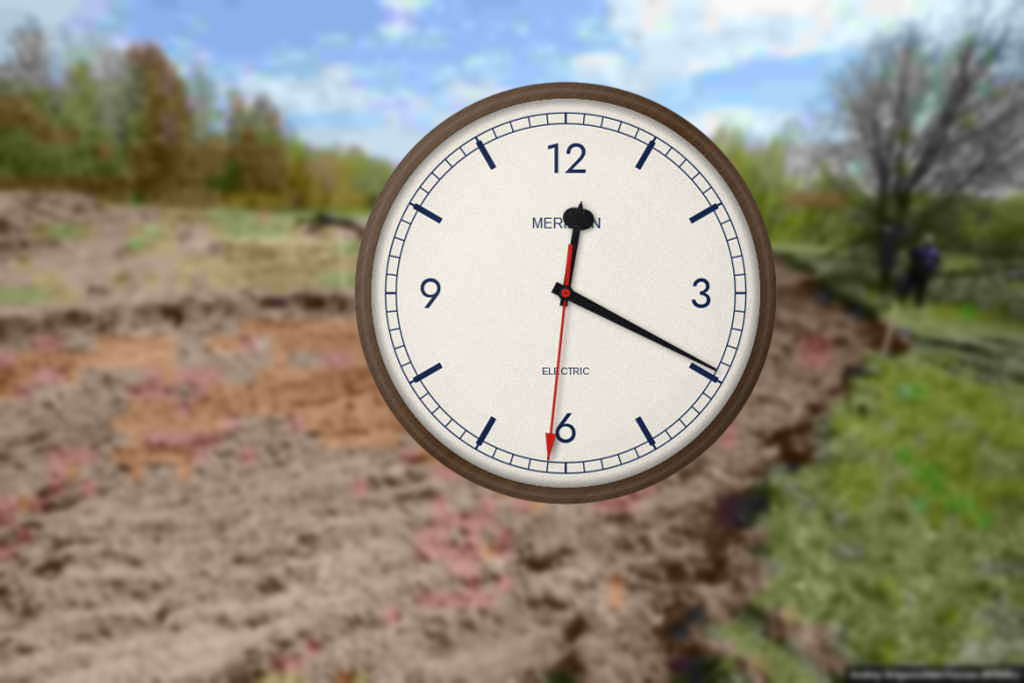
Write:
12,19,31
